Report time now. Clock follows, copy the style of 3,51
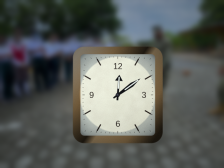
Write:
12,09
